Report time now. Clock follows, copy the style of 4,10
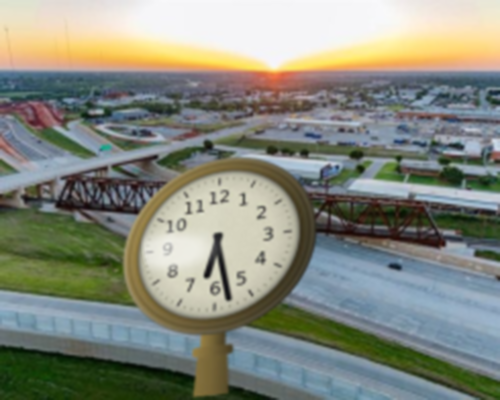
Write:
6,28
